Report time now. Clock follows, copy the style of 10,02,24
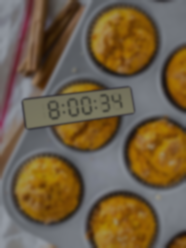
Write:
8,00,34
